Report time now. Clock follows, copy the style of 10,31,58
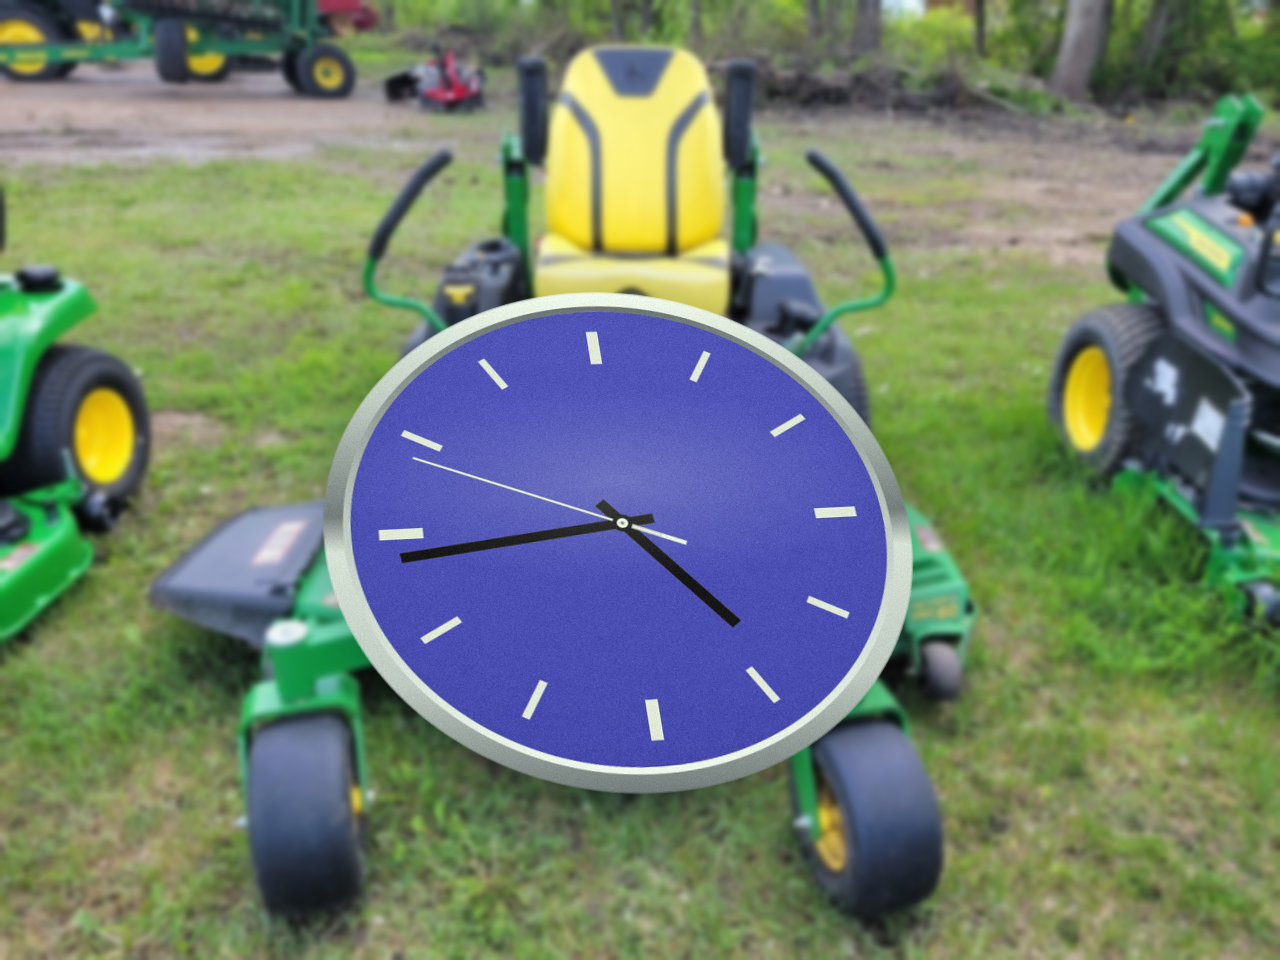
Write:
4,43,49
